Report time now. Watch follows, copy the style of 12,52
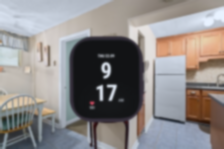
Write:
9,17
